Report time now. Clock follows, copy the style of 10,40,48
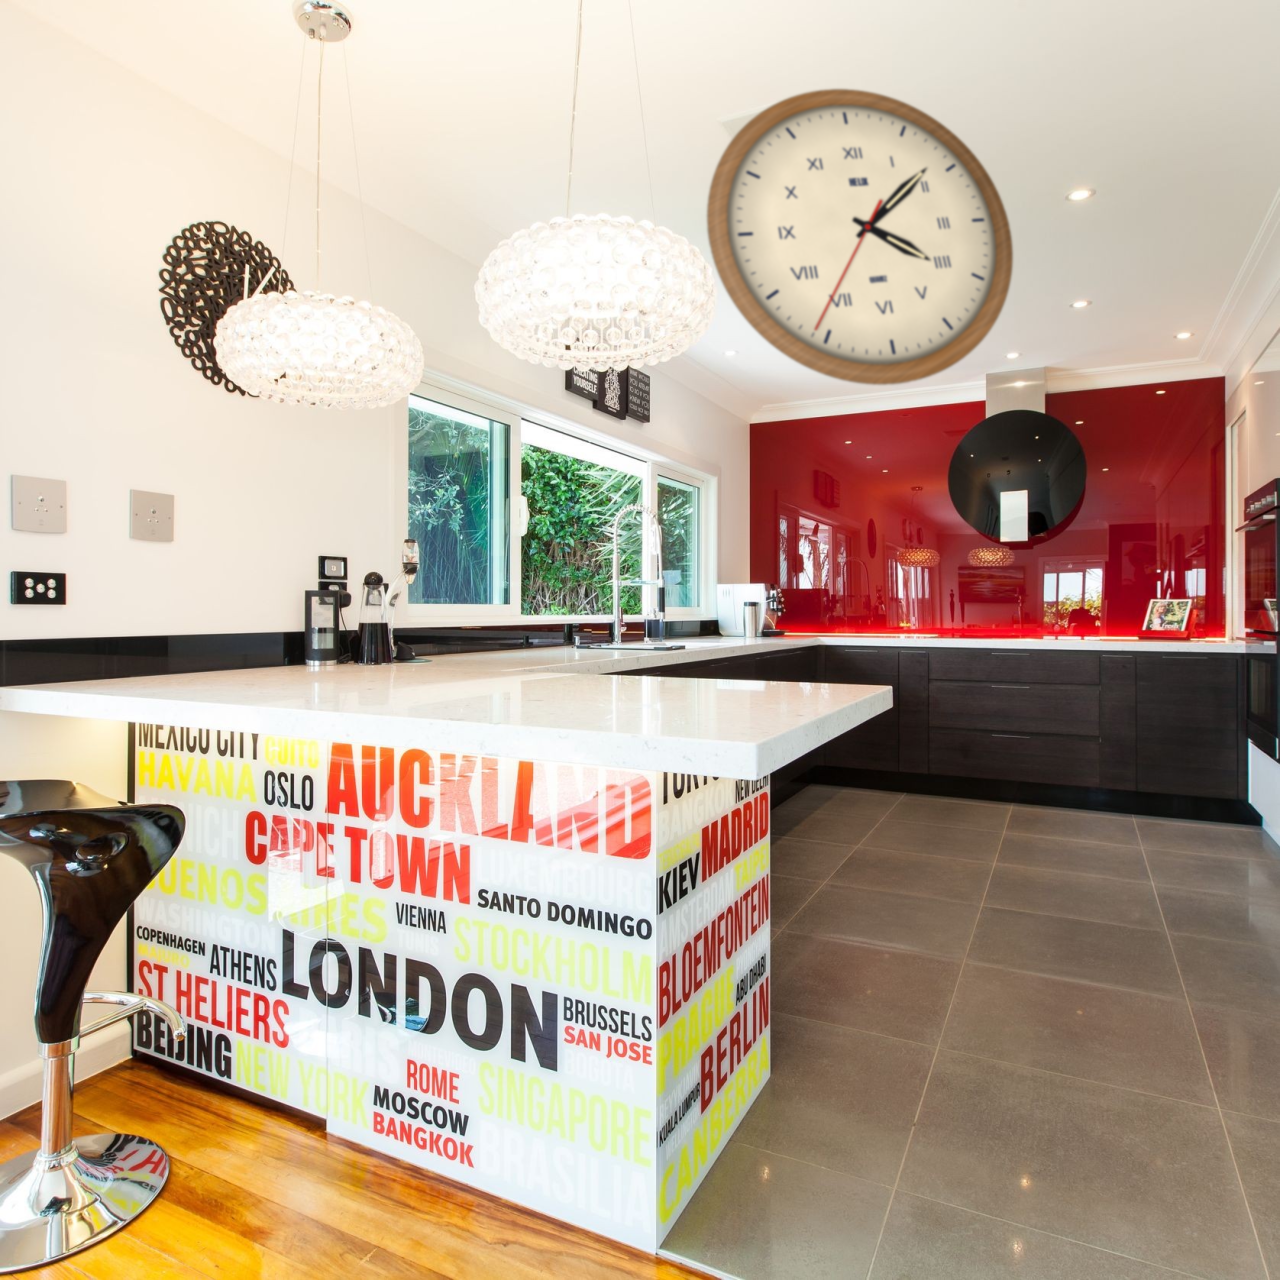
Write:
4,08,36
